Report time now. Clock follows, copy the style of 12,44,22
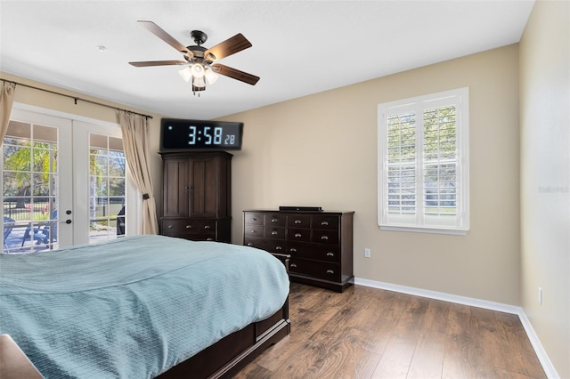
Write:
3,58,28
